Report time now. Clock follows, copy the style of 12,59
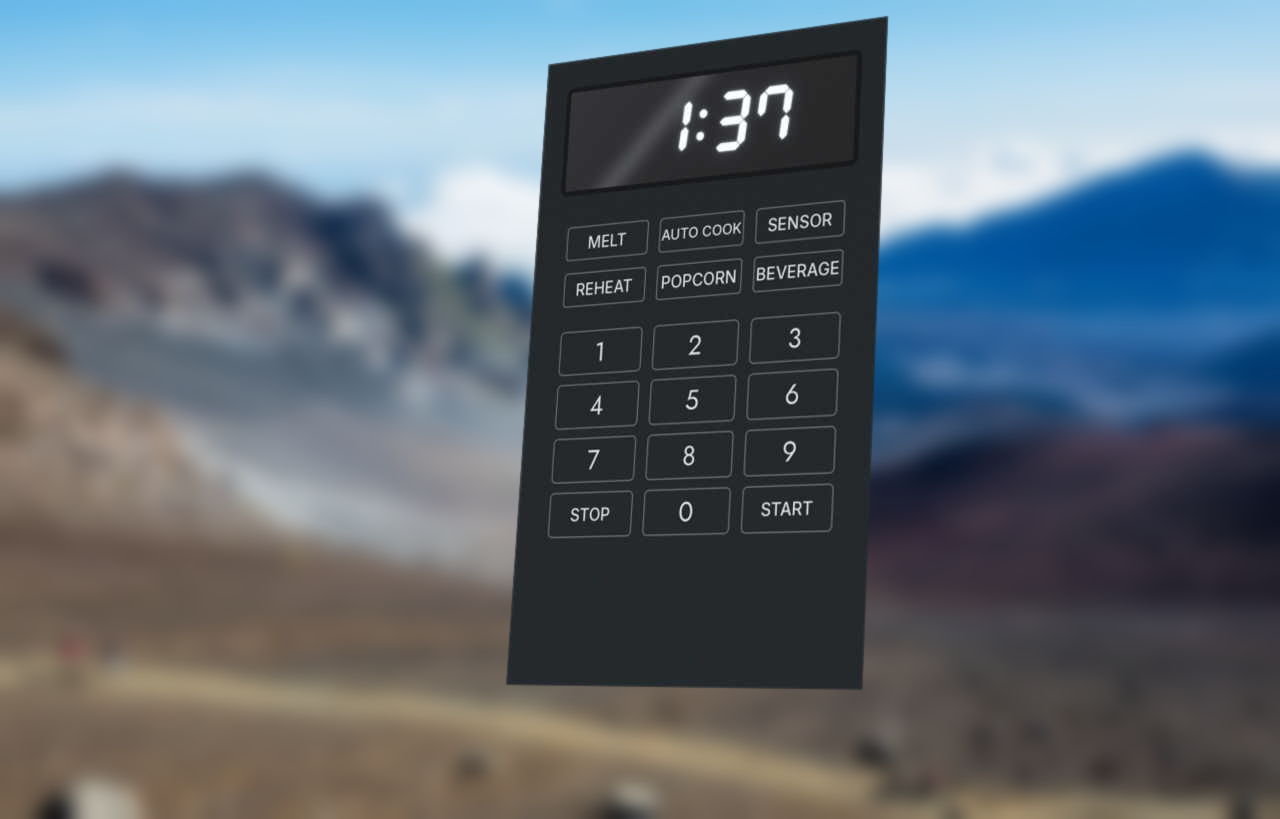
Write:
1,37
